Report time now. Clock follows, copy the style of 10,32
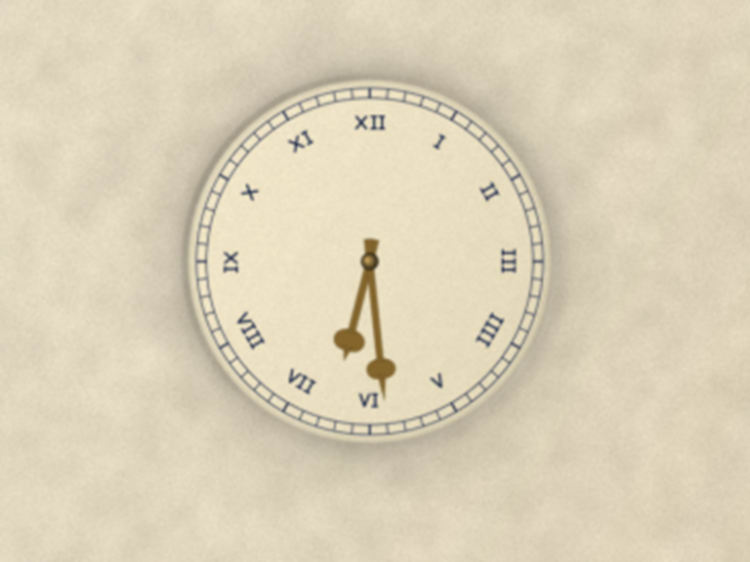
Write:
6,29
